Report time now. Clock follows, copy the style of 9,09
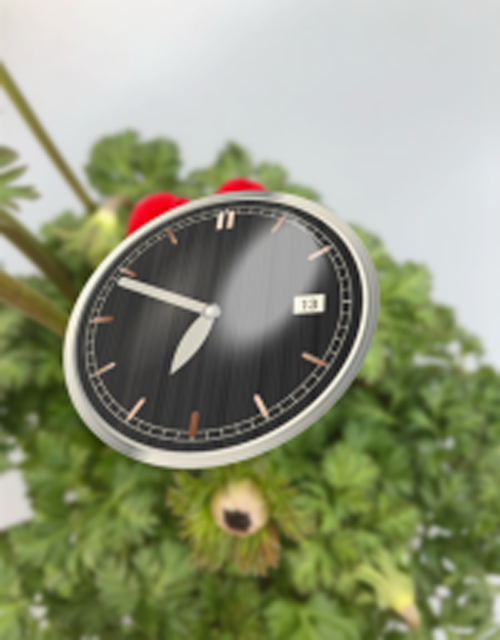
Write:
6,49
